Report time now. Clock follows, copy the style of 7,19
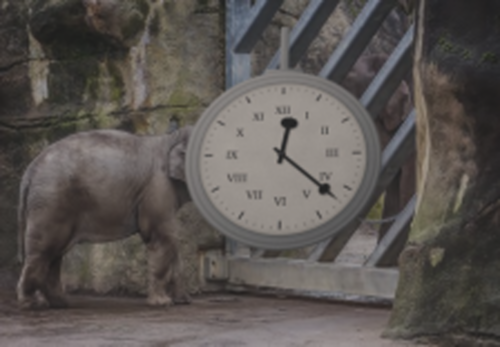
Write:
12,22
